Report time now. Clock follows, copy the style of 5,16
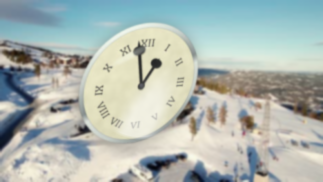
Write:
12,58
